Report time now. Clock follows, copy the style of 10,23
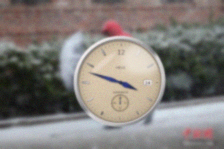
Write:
3,48
